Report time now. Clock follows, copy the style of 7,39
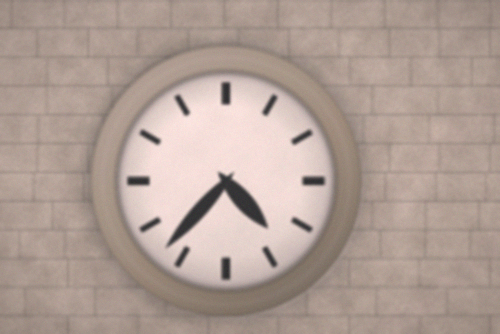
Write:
4,37
